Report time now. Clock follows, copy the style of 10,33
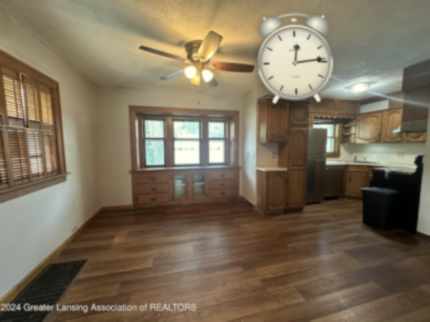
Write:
12,14
